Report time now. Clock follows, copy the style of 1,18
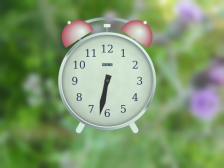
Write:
6,32
